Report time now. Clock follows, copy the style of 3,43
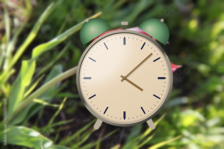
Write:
4,08
